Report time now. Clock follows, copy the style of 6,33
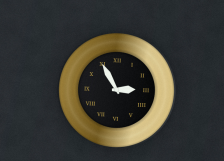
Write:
2,55
